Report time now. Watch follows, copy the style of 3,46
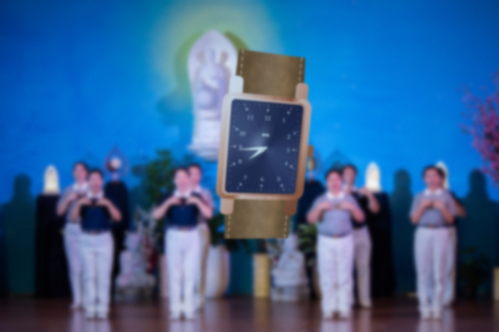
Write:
7,44
